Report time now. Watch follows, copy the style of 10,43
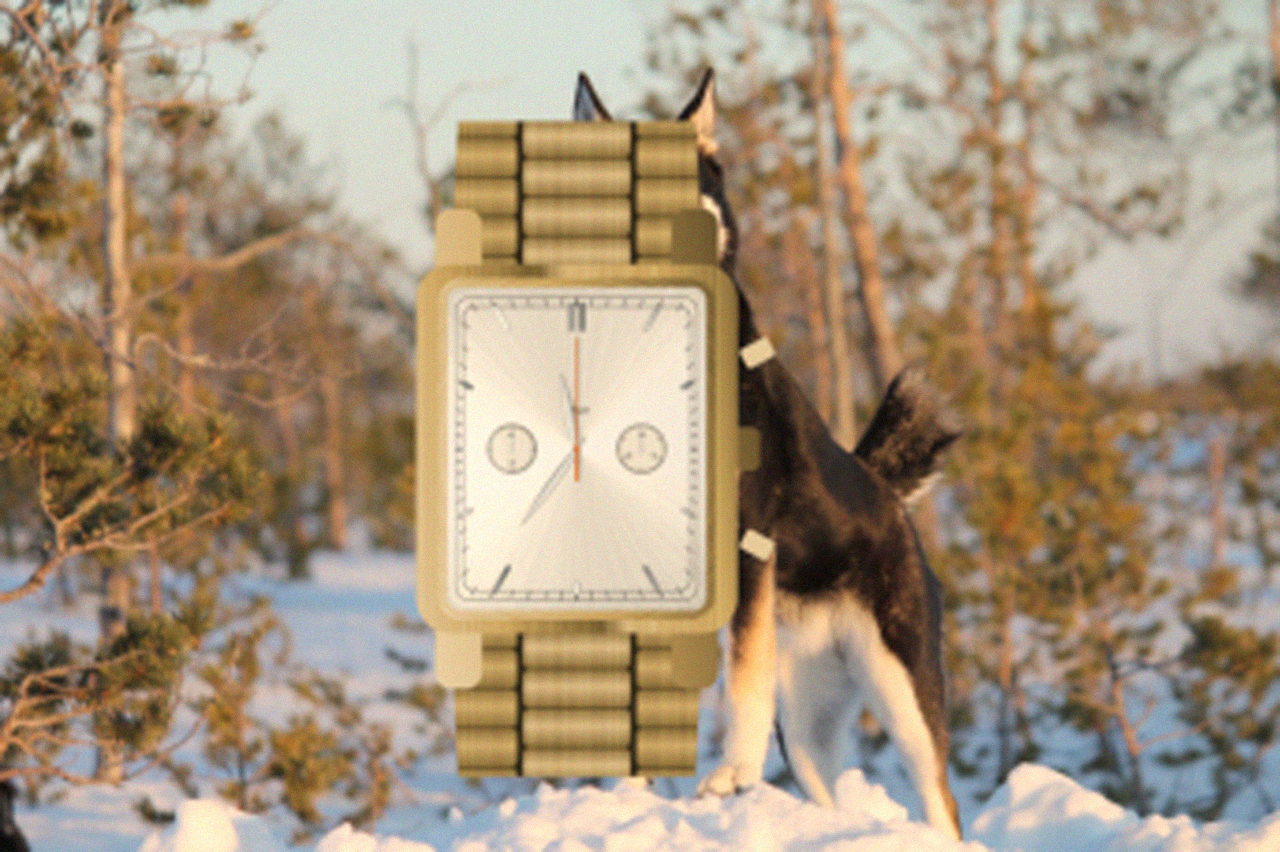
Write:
11,36
